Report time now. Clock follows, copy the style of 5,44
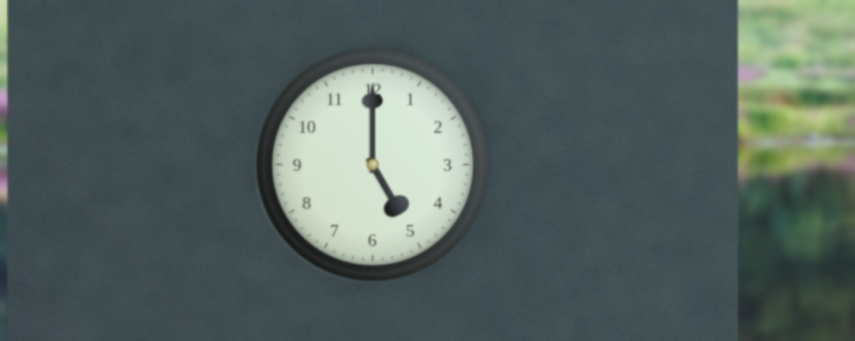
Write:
5,00
